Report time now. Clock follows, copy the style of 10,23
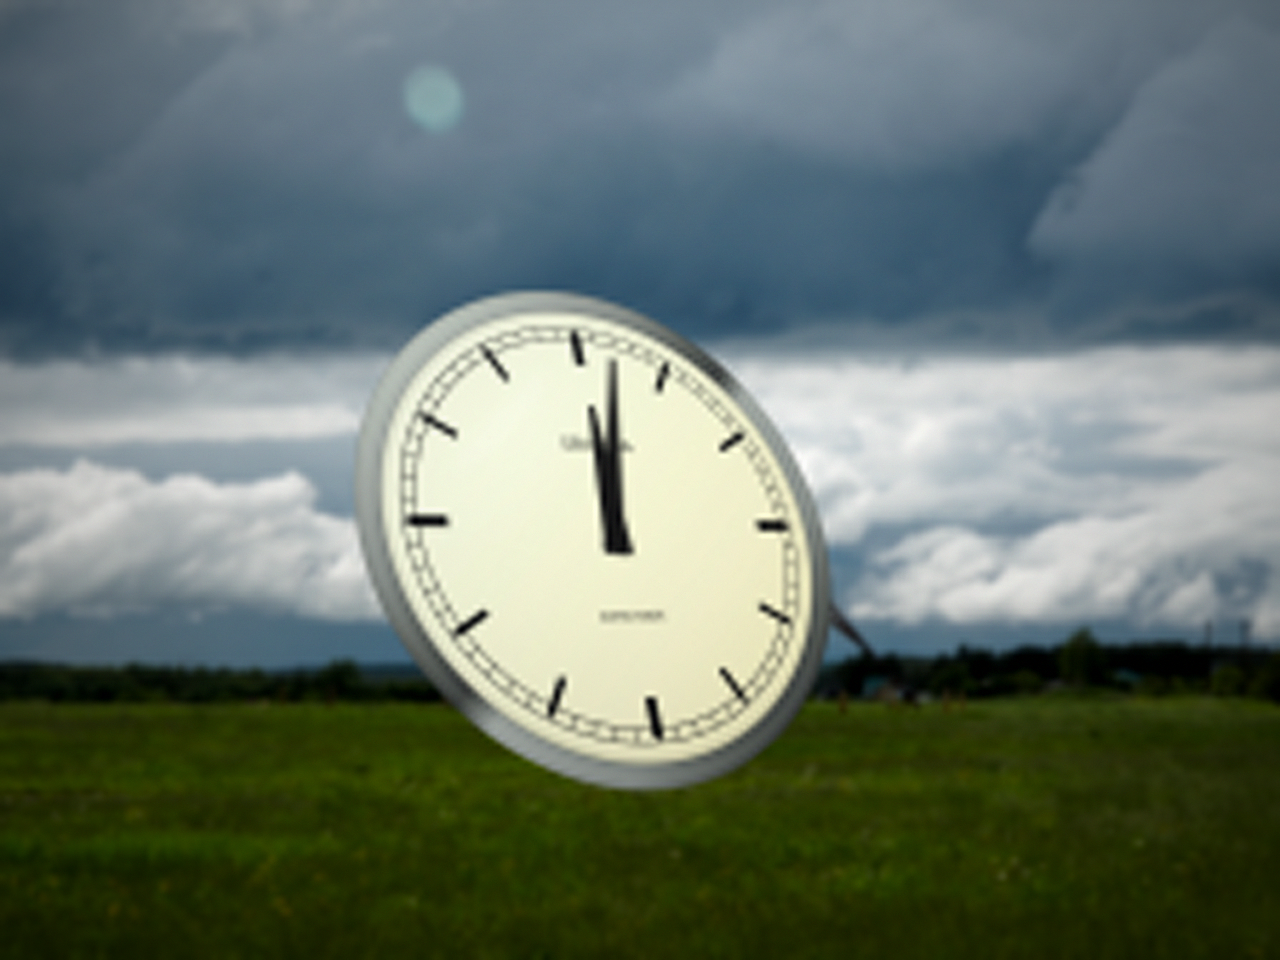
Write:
12,02
